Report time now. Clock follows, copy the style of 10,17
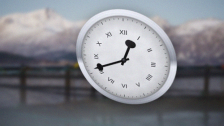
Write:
12,41
